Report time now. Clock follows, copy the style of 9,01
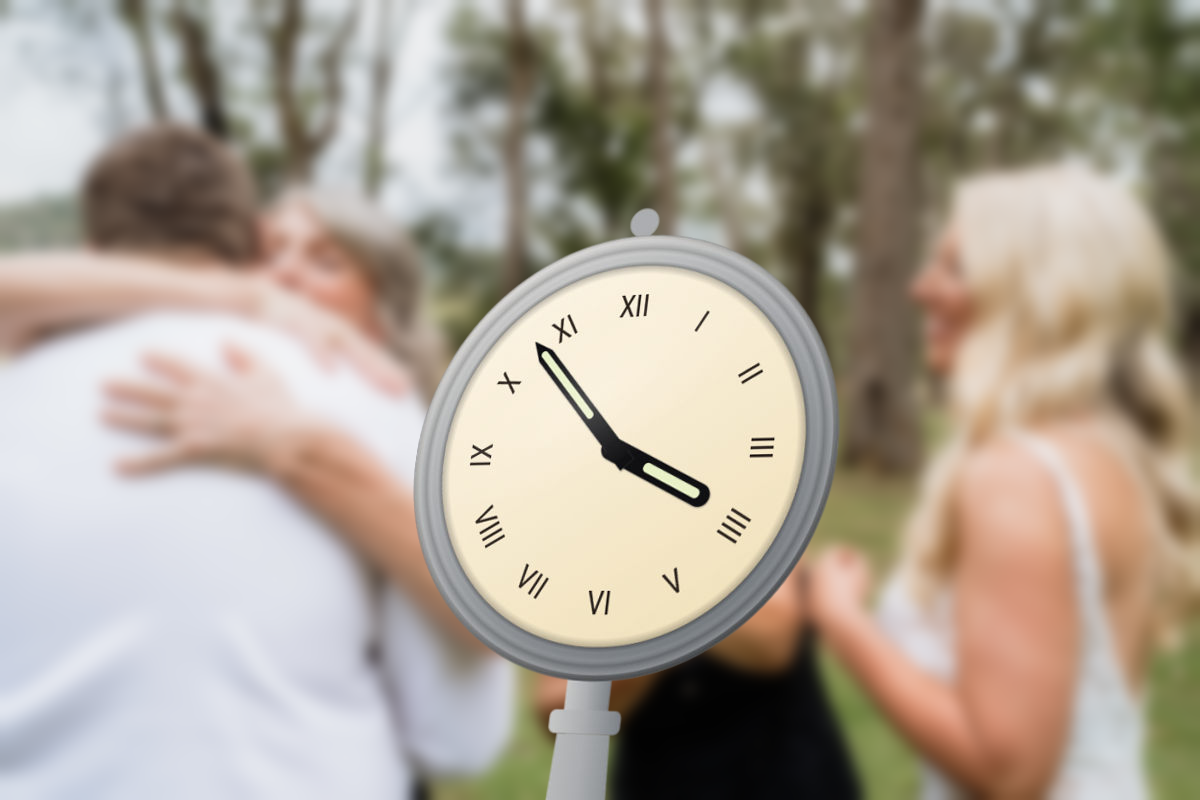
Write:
3,53
